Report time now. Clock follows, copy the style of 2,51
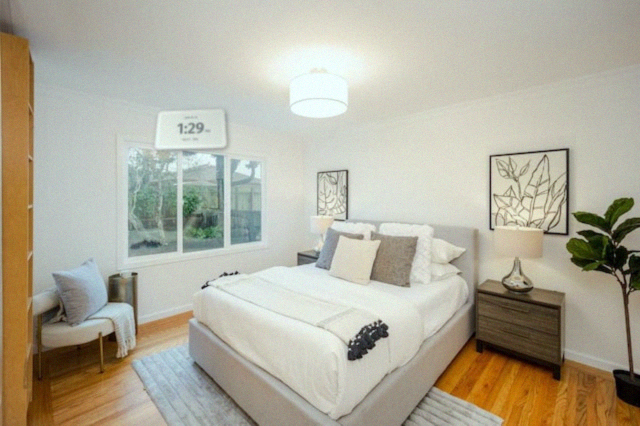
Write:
1,29
